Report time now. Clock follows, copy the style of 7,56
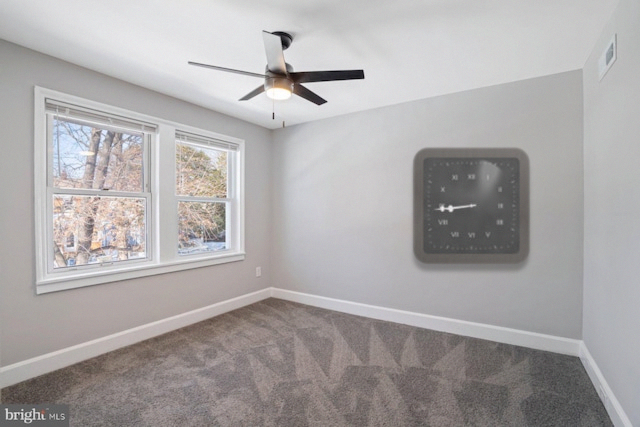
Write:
8,44
